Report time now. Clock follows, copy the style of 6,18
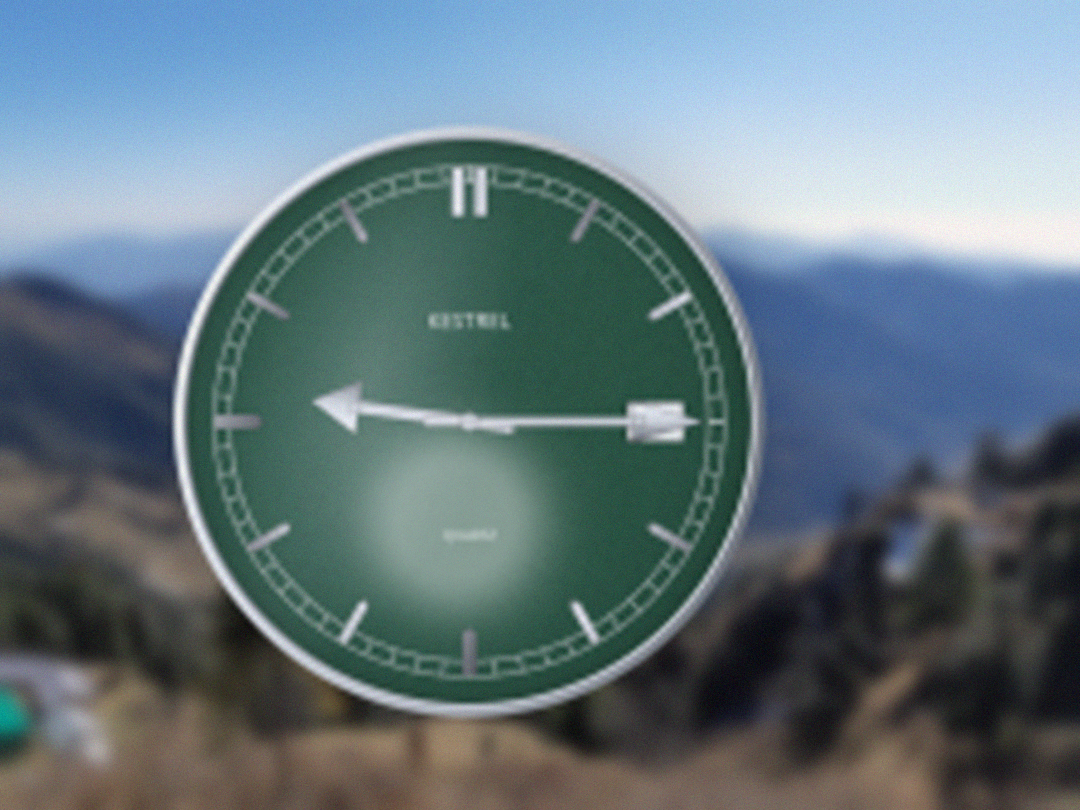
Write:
9,15
